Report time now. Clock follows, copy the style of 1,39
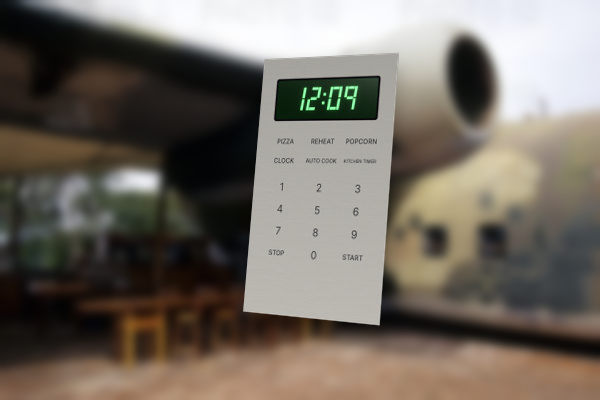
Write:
12,09
